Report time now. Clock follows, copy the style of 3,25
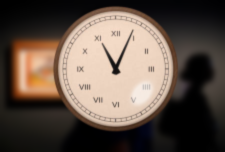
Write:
11,04
